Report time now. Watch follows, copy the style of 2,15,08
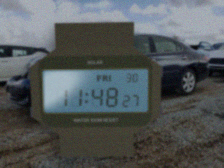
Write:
11,48,27
